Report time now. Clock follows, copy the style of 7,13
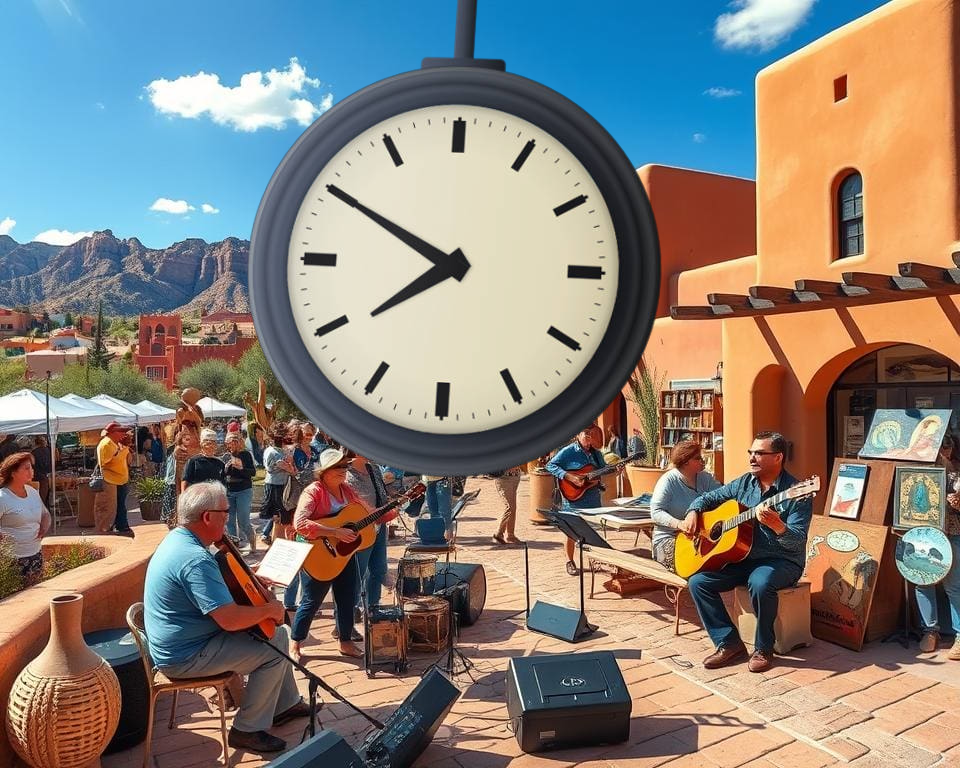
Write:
7,50
